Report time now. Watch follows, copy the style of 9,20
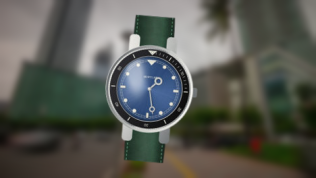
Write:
1,28
